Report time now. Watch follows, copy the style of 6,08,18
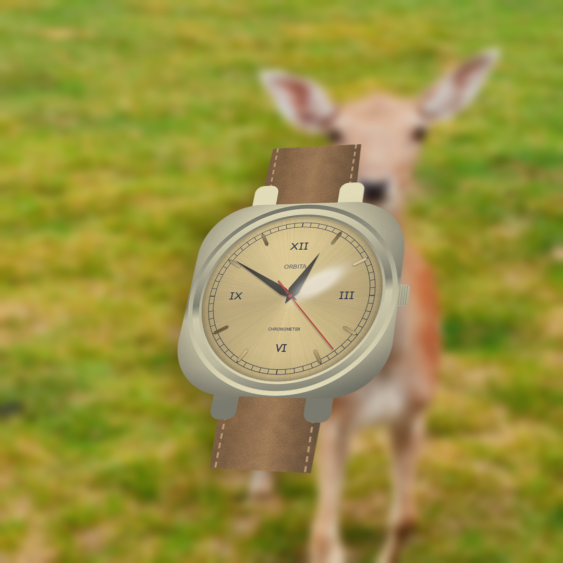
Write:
12,50,23
